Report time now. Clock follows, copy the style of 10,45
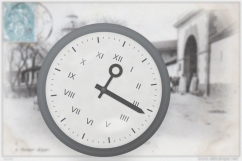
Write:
12,16
